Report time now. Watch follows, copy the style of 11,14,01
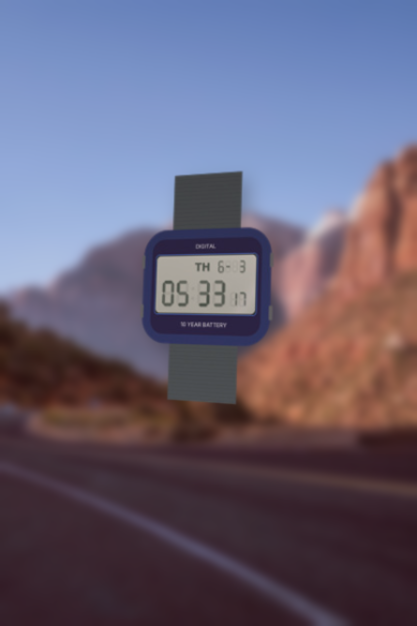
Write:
5,33,17
